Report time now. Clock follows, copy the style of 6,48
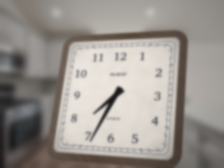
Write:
7,34
